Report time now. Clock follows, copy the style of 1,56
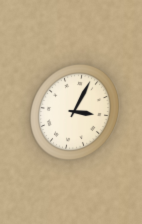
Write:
3,03
